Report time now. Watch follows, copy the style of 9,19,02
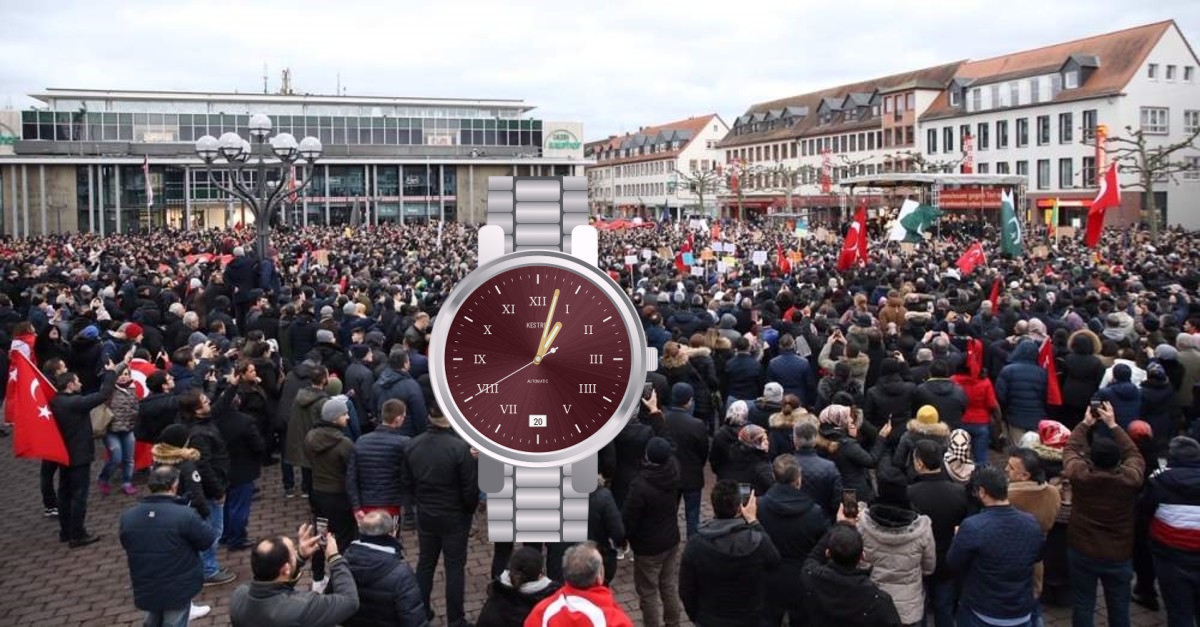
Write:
1,02,40
